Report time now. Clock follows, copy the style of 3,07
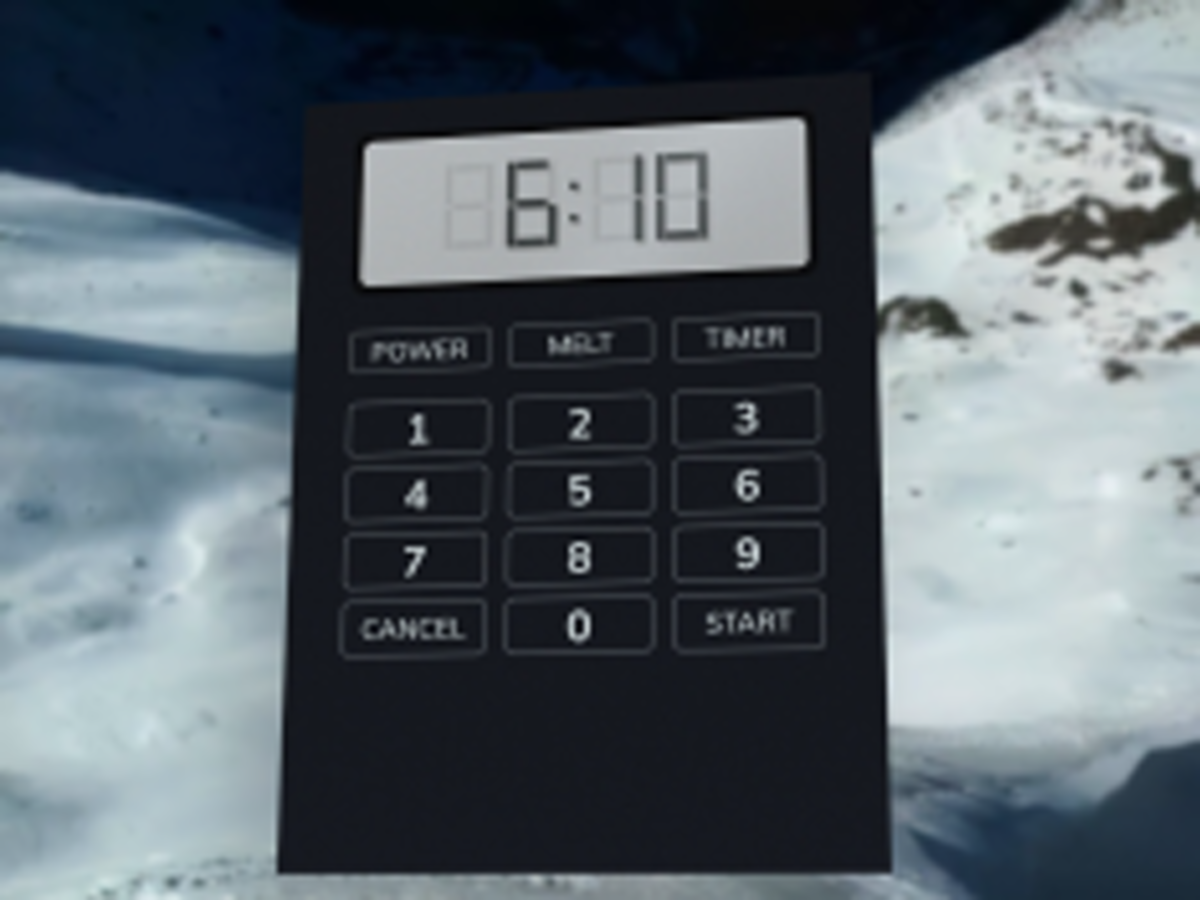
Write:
6,10
